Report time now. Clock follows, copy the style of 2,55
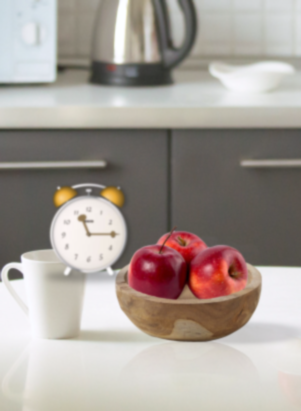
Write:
11,15
